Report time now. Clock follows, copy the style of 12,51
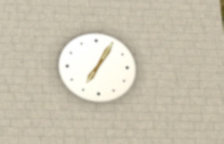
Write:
7,05
